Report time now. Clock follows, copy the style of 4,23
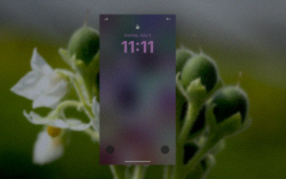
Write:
11,11
